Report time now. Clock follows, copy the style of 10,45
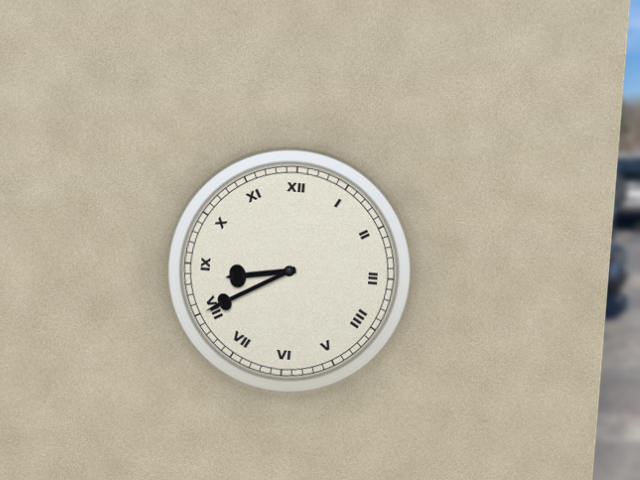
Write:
8,40
